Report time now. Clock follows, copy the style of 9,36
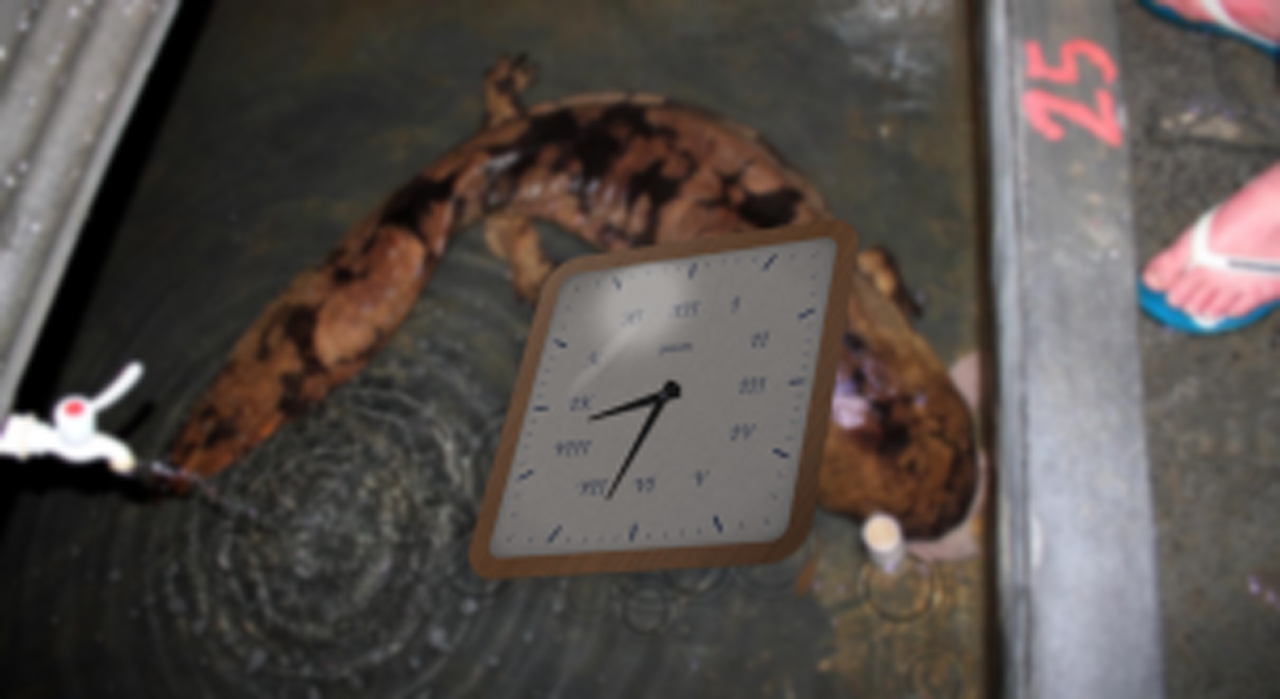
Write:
8,33
